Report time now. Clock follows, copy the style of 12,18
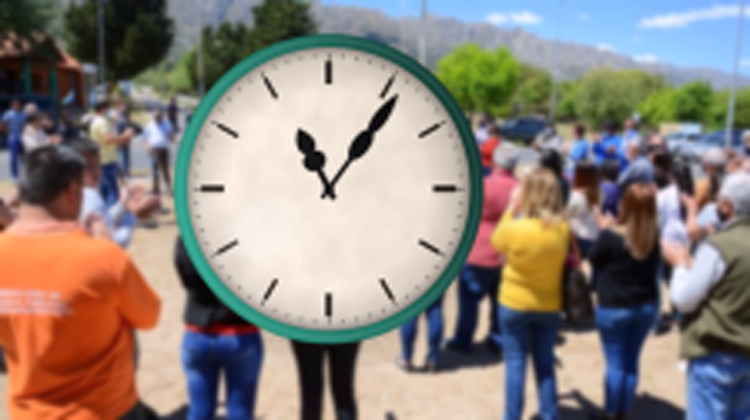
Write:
11,06
